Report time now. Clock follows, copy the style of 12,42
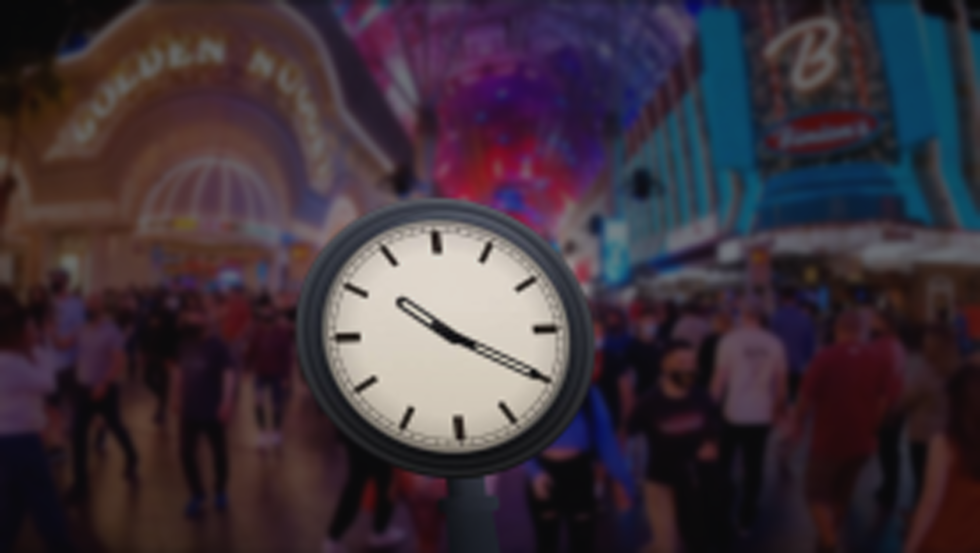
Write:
10,20
